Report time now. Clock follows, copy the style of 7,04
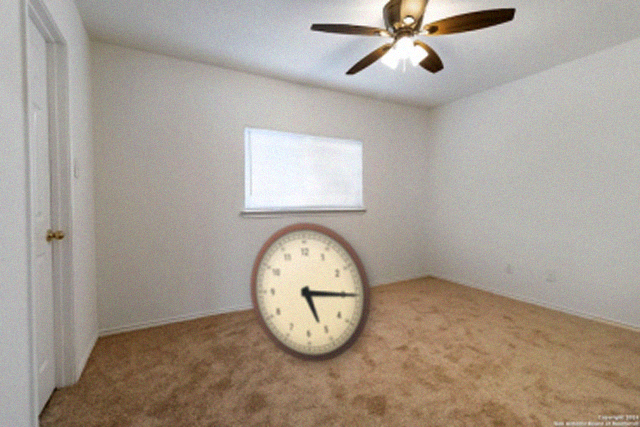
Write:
5,15
